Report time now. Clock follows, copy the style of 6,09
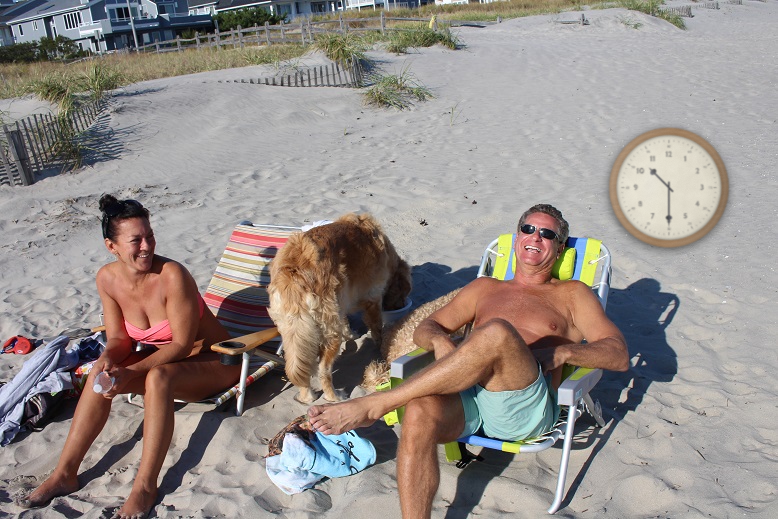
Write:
10,30
